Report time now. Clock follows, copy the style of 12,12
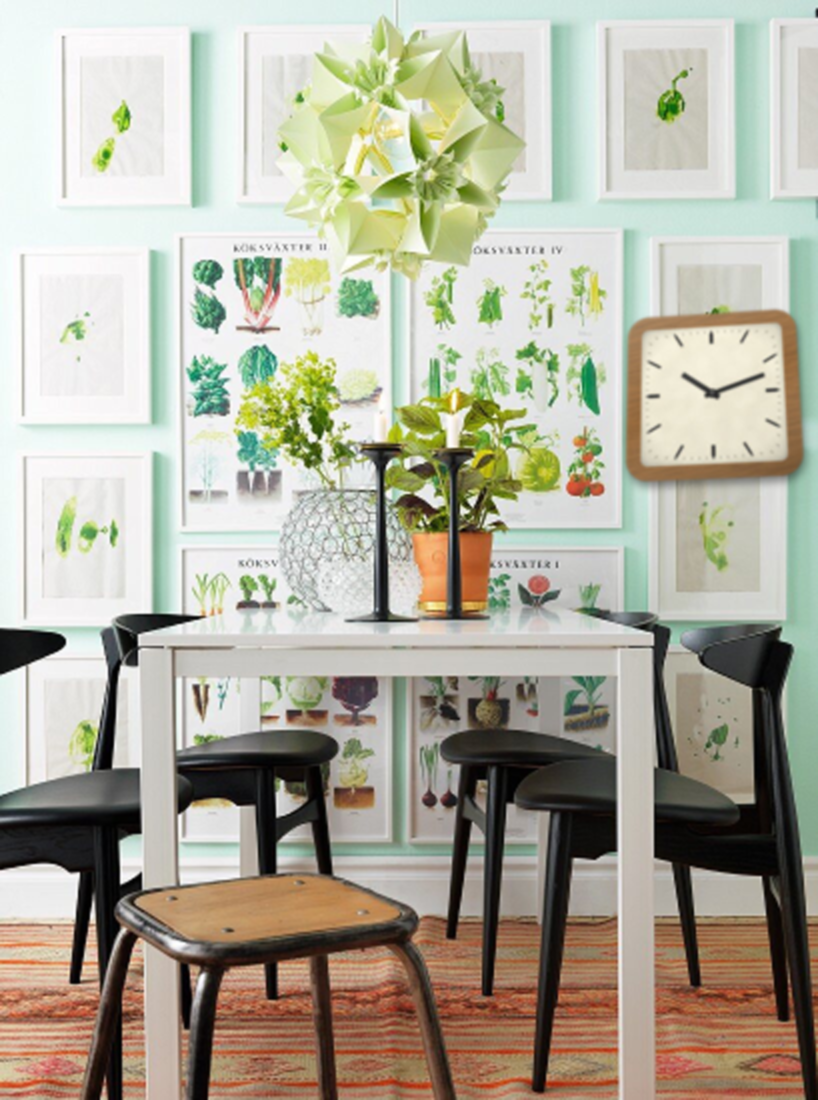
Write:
10,12
